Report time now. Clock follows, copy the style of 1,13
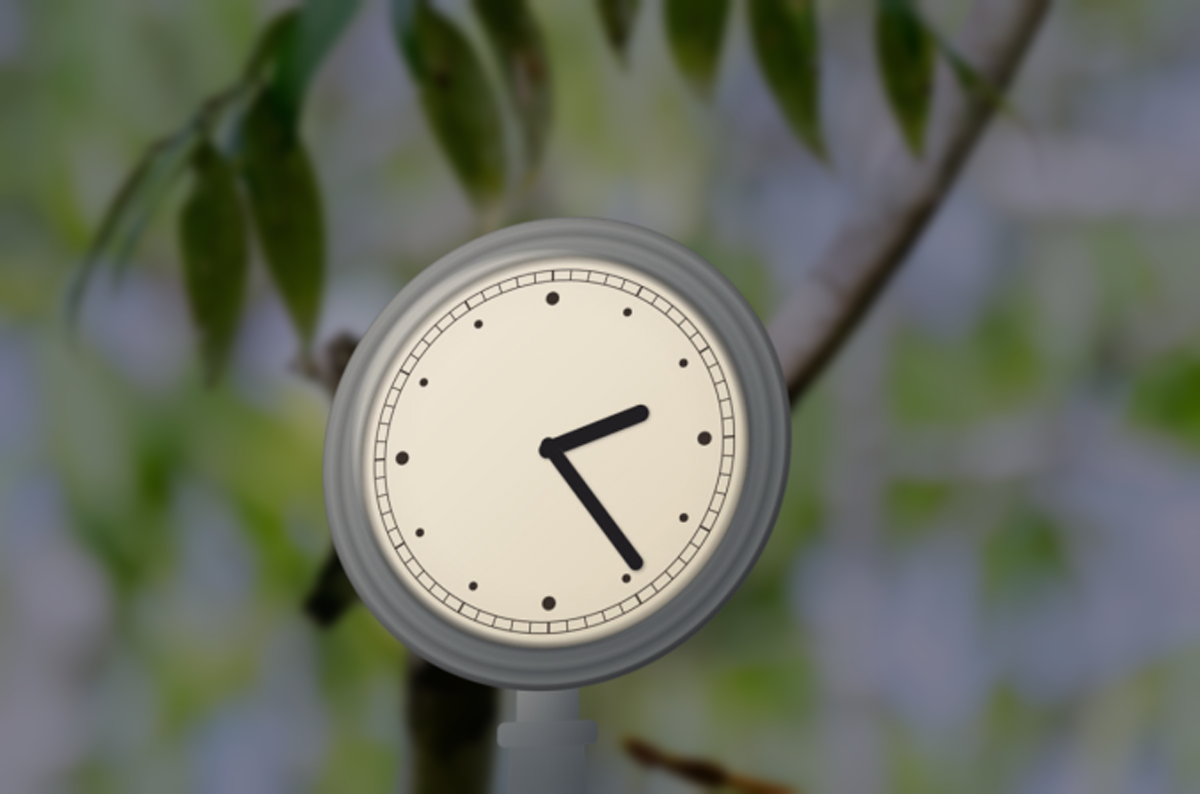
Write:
2,24
